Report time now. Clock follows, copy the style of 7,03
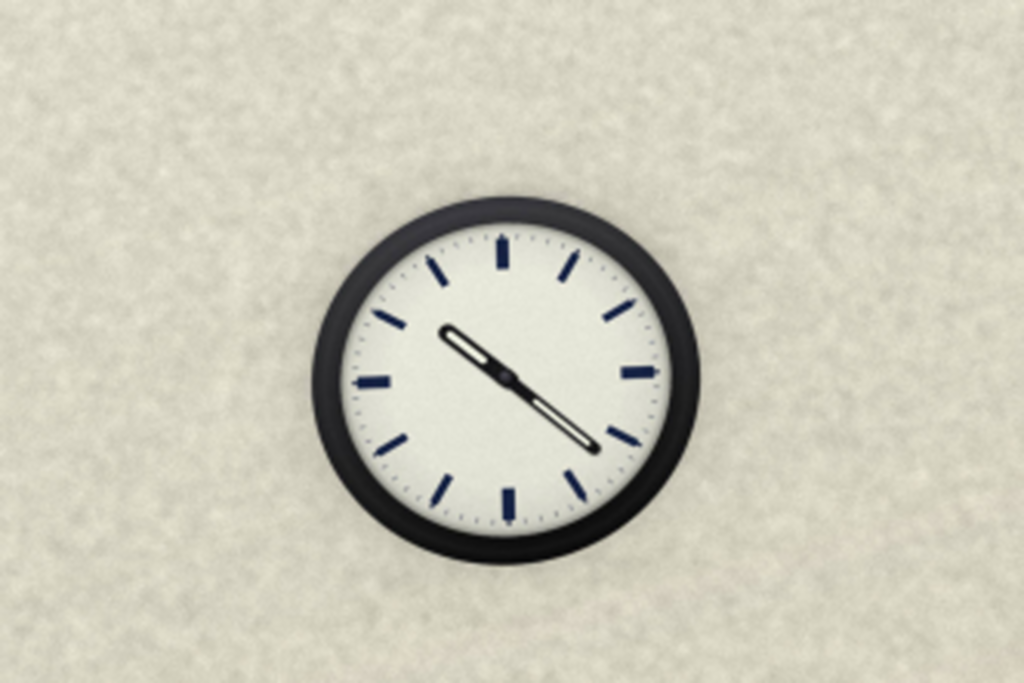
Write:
10,22
